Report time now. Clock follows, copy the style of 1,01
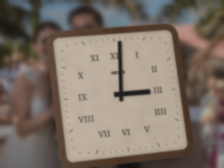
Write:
3,01
